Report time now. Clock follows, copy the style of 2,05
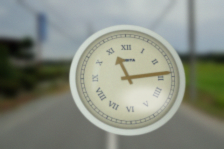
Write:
11,14
